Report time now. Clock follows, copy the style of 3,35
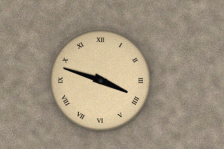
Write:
3,48
